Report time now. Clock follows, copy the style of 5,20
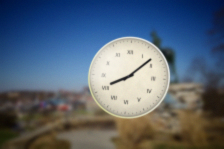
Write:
8,08
